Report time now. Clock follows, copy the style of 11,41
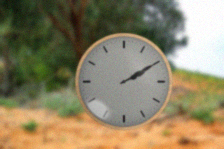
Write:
2,10
